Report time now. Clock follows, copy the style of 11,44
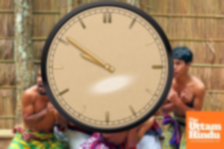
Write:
9,51
